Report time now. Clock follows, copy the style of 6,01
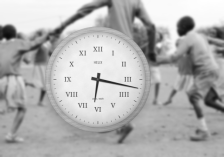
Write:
6,17
